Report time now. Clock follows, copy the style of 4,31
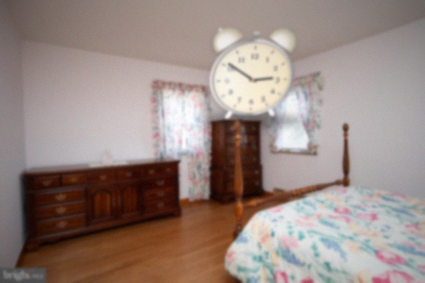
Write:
2,51
